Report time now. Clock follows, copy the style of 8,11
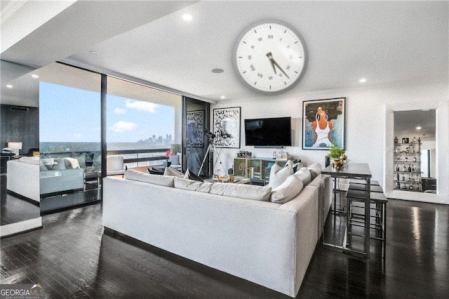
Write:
5,23
